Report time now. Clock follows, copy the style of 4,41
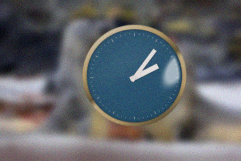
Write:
2,06
